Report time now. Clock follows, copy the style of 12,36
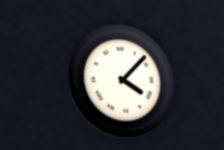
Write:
4,08
